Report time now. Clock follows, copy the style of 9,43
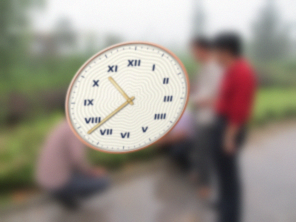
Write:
10,38
